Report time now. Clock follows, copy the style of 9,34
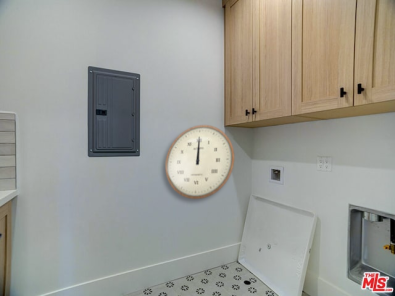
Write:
12,00
